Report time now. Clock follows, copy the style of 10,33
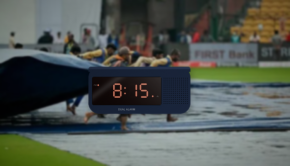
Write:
8,15
